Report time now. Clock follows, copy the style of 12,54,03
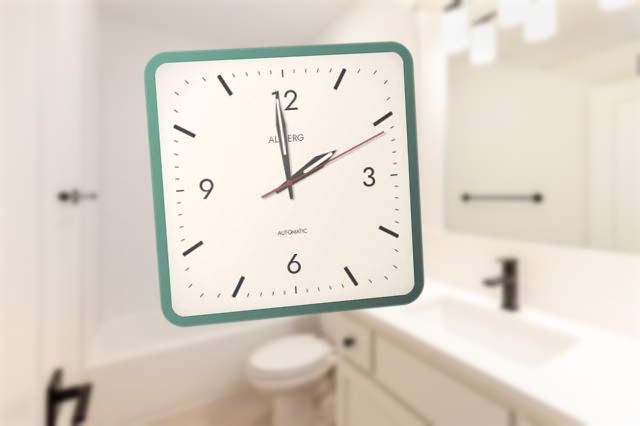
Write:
1,59,11
